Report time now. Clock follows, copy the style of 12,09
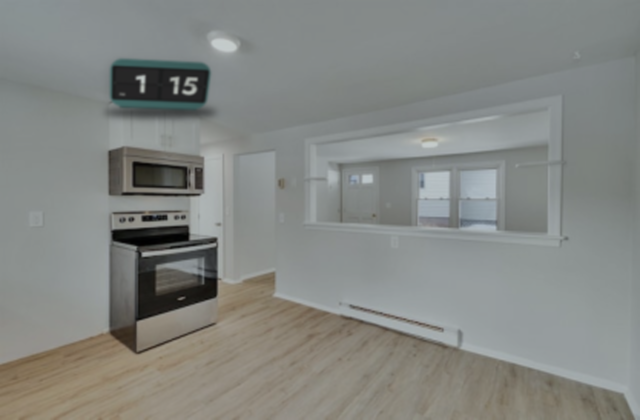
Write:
1,15
